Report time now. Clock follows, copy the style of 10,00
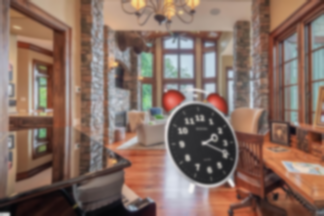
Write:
2,19
